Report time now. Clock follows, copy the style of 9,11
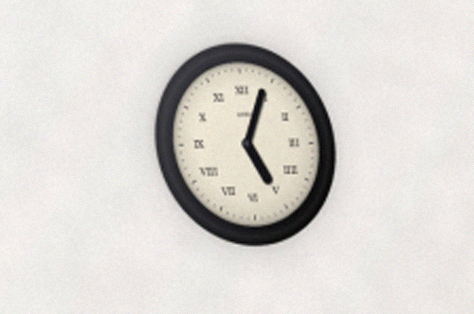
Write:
5,04
